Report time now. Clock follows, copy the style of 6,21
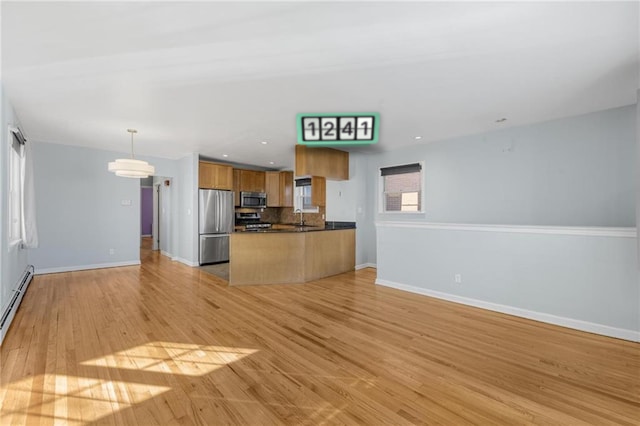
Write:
12,41
